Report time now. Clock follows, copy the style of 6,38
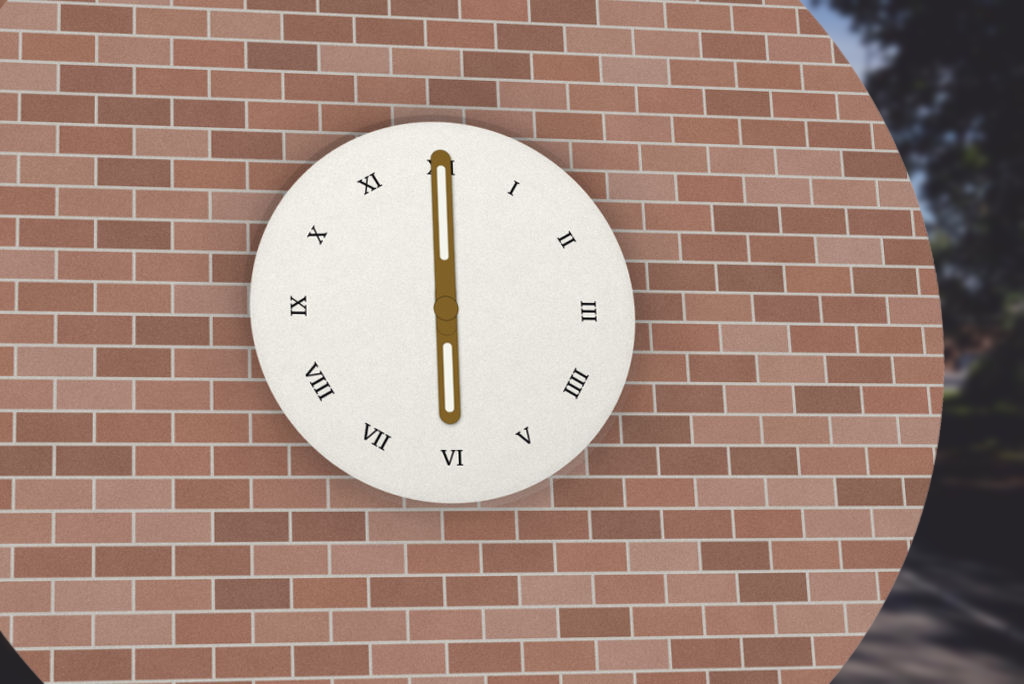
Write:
6,00
